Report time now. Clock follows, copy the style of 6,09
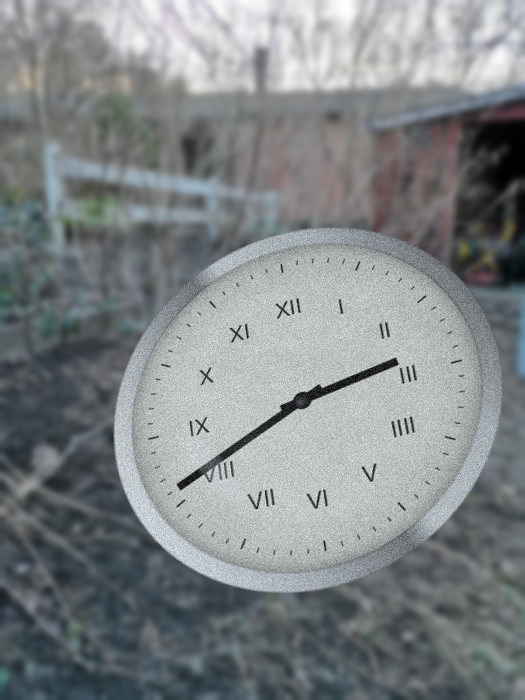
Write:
2,41
